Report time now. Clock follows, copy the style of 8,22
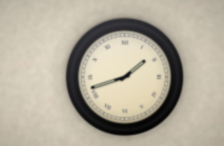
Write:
1,42
